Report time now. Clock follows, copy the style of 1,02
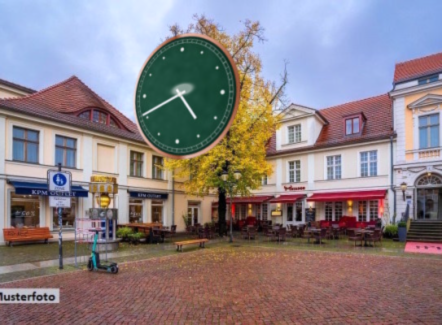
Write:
4,41
